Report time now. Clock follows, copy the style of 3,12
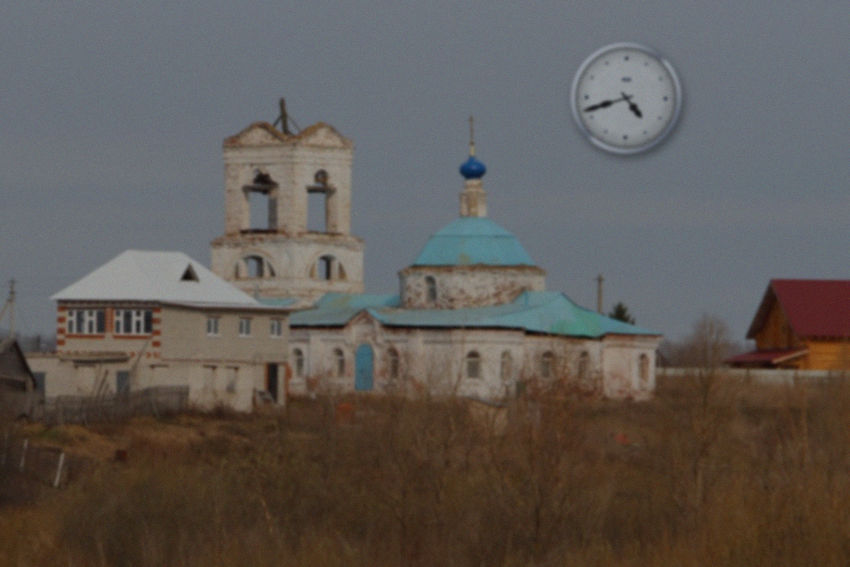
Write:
4,42
